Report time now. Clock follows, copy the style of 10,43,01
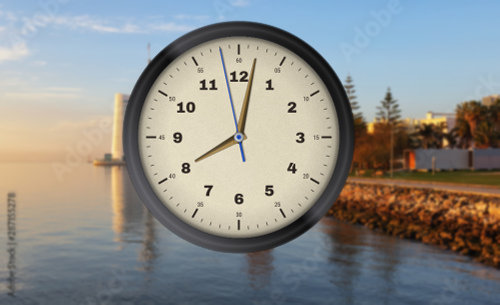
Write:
8,01,58
